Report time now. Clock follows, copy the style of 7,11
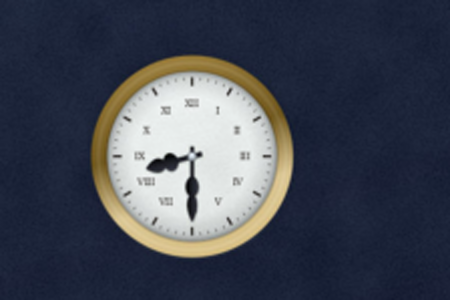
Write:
8,30
